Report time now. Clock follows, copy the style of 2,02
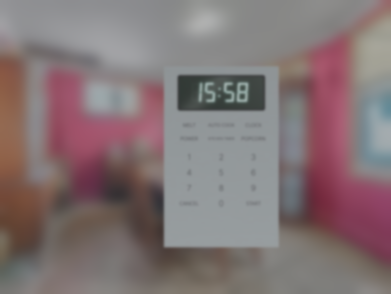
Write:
15,58
